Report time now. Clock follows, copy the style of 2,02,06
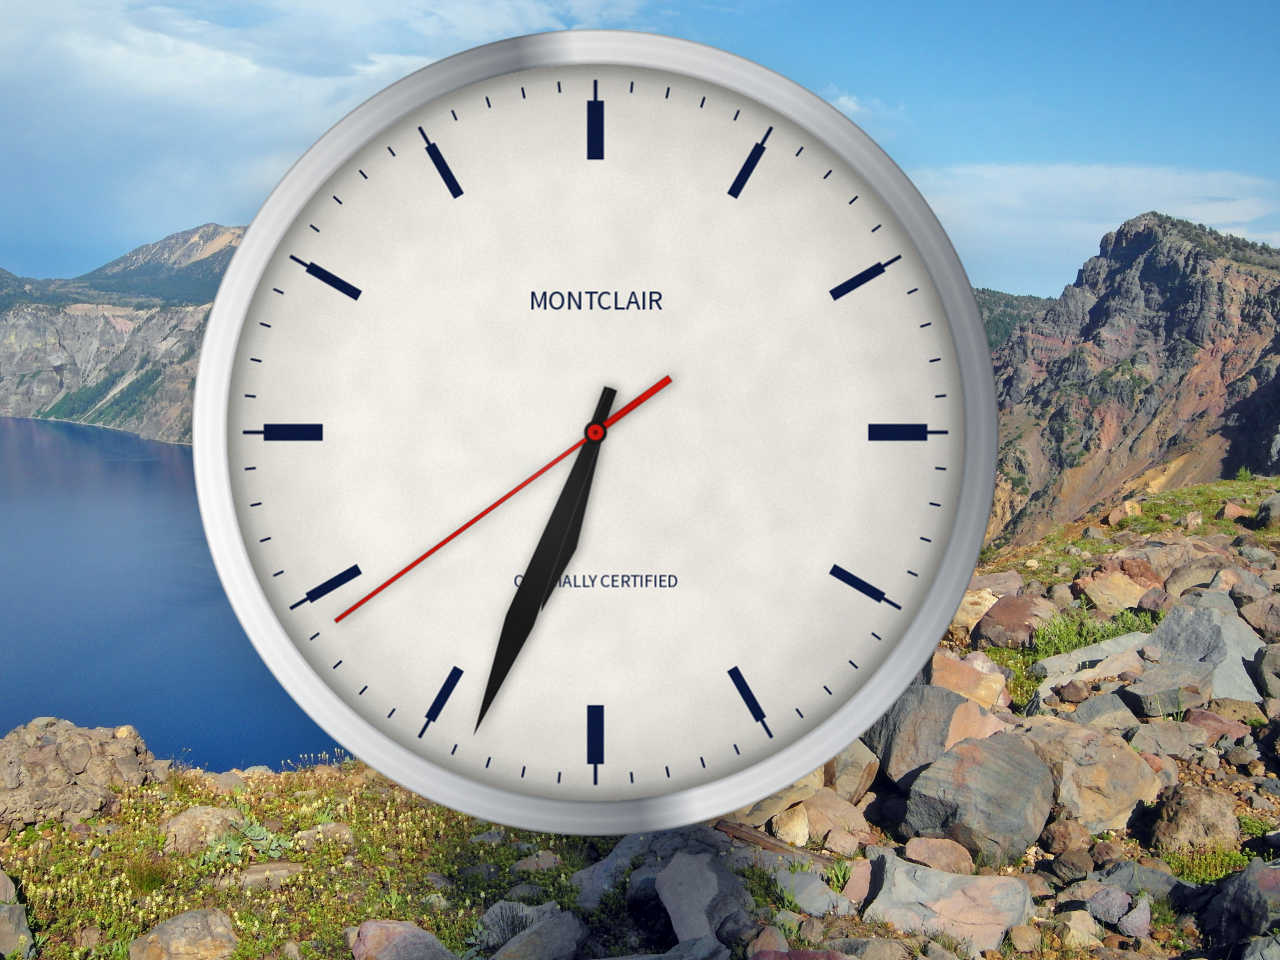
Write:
6,33,39
